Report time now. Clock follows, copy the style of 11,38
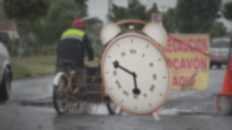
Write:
5,49
